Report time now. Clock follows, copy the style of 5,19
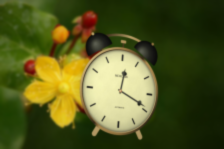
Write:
12,19
